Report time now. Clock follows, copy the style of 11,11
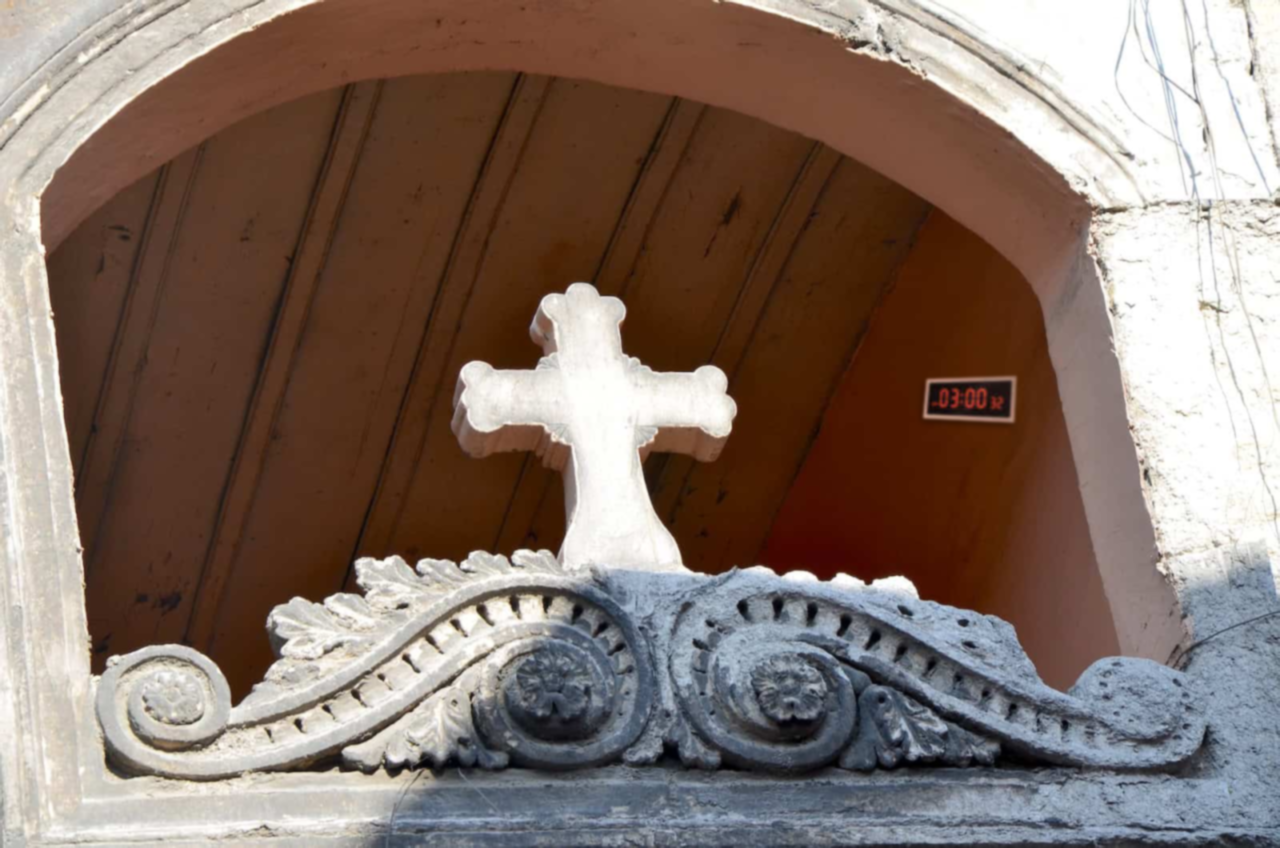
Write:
3,00
